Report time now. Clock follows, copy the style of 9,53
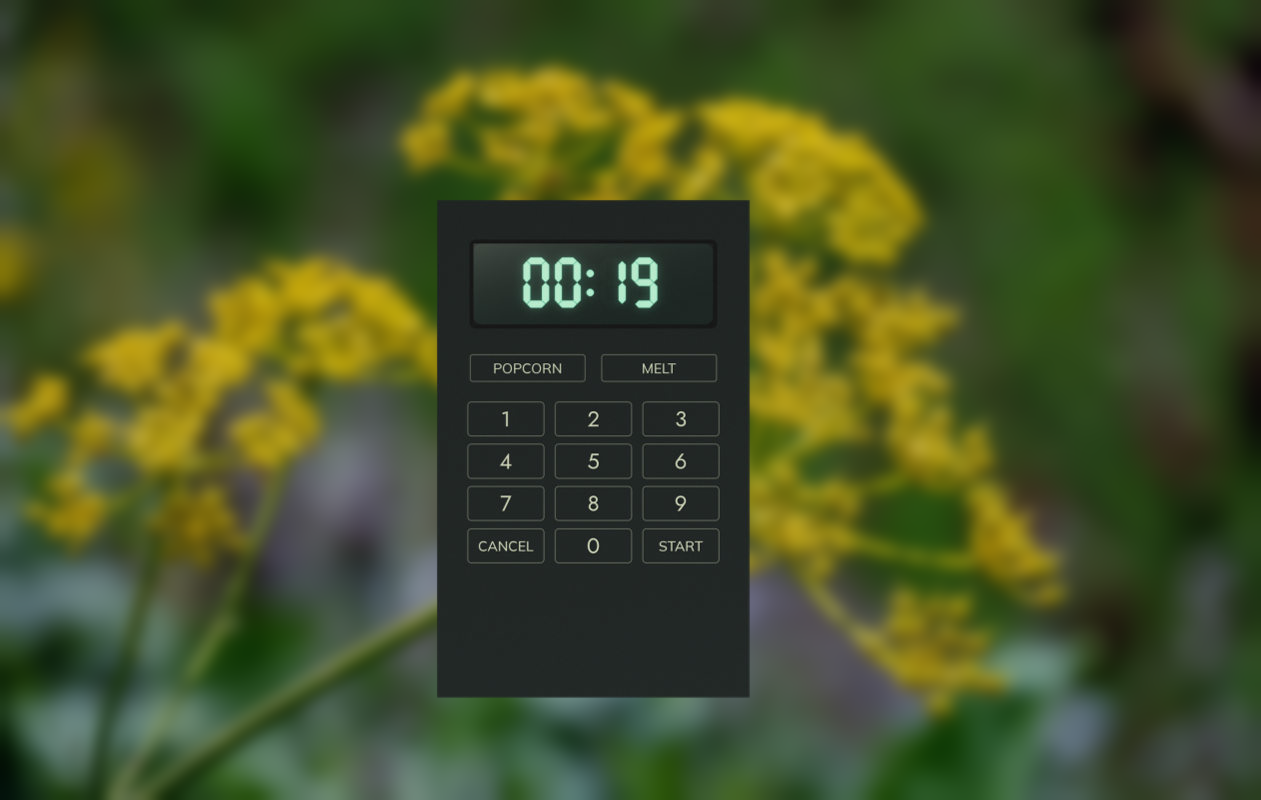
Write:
0,19
